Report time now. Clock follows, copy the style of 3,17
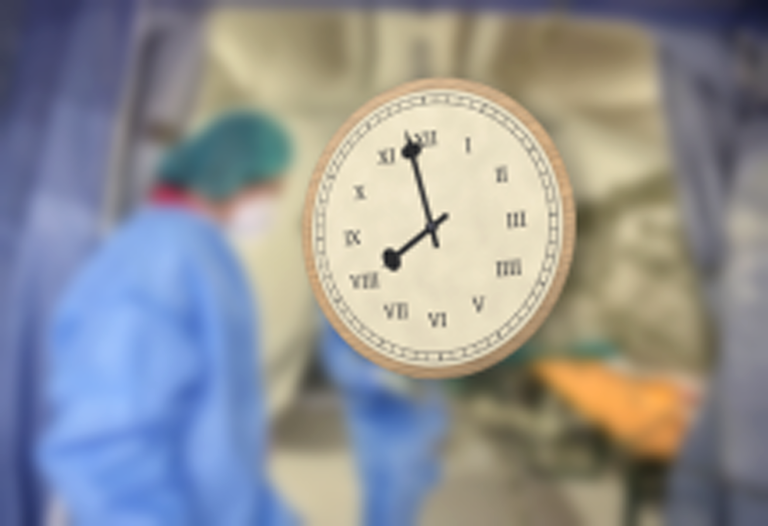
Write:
7,58
